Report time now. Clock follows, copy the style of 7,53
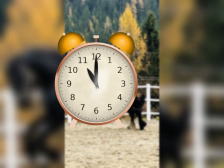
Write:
11,00
